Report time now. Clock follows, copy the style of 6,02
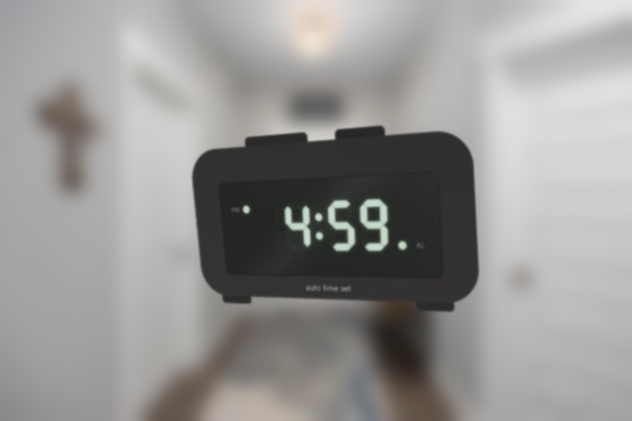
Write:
4,59
